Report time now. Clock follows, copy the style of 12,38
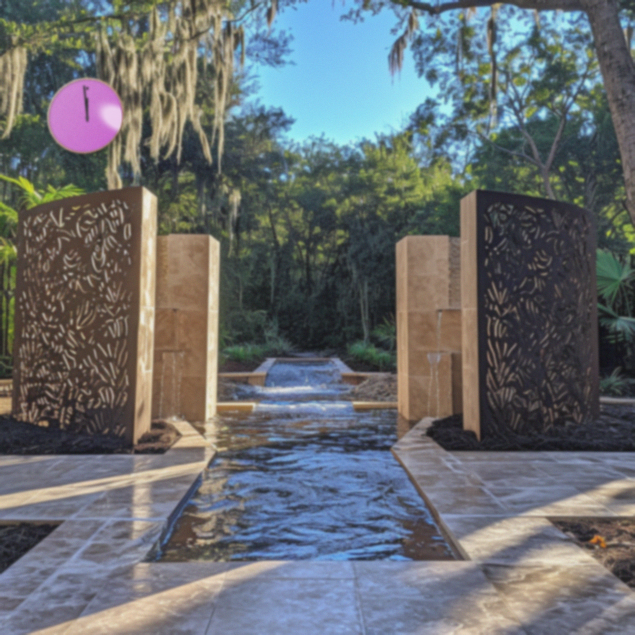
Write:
11,59
